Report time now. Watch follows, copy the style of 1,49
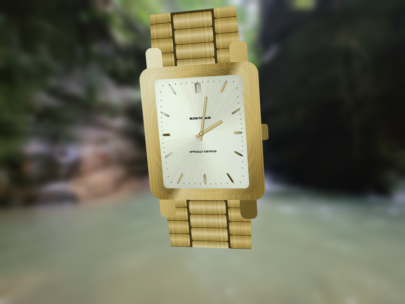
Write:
2,02
